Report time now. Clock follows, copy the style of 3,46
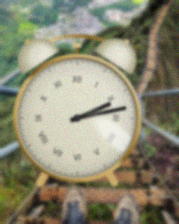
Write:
2,13
